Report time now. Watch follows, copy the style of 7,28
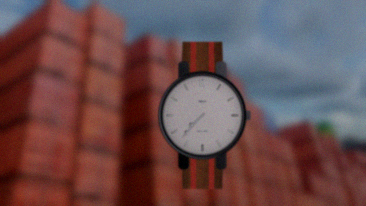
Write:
7,37
